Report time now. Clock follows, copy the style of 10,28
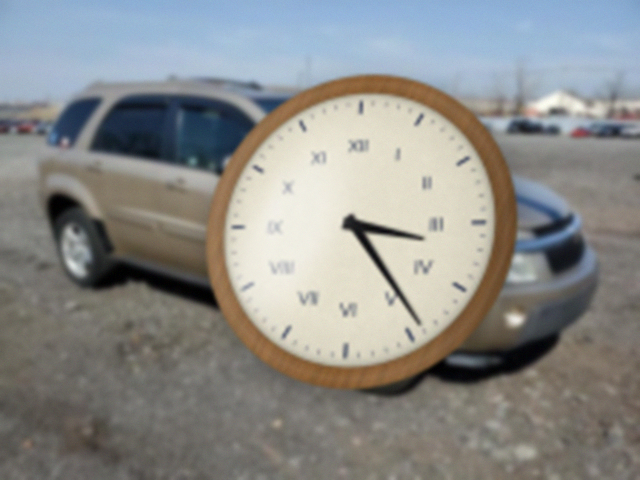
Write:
3,24
